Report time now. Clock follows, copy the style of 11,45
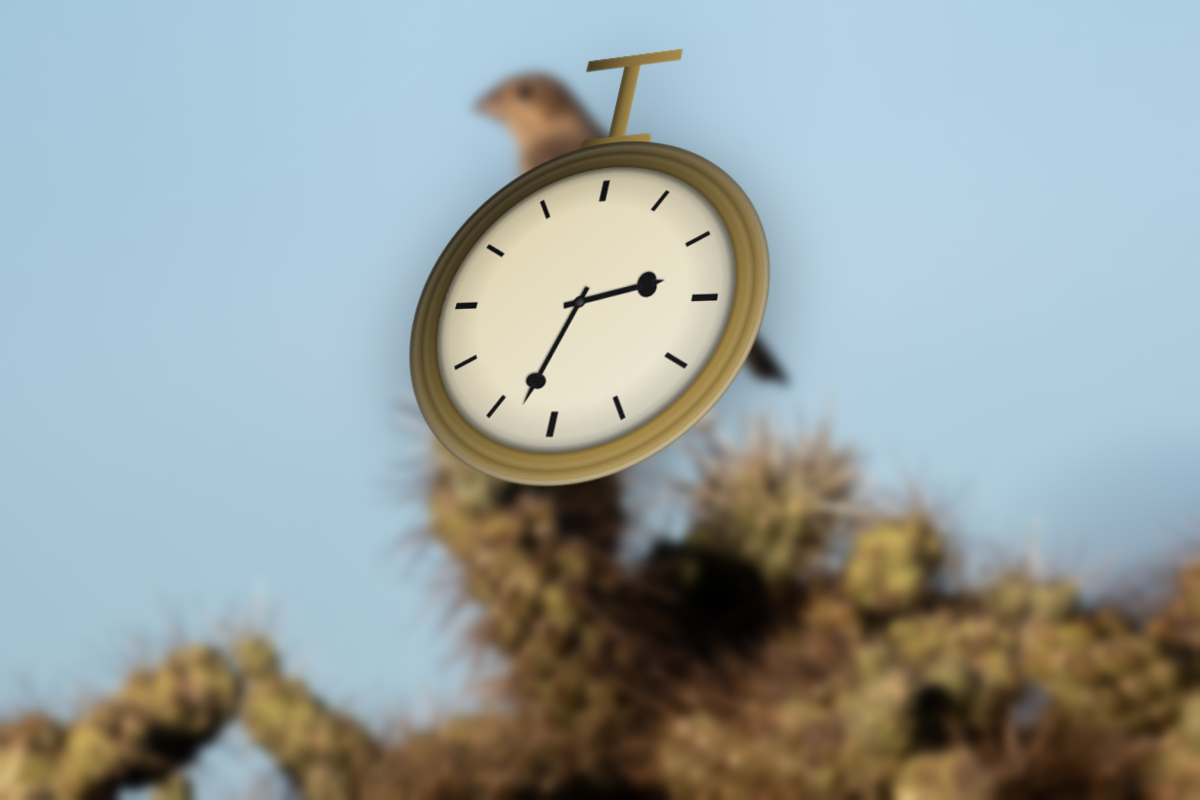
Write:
2,33
